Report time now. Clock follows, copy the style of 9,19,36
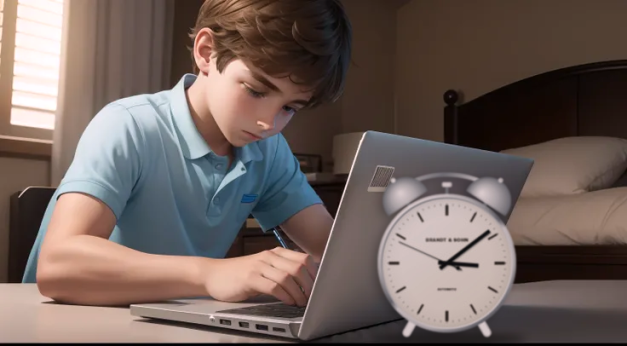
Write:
3,08,49
